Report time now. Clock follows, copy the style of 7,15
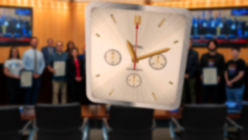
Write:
11,11
